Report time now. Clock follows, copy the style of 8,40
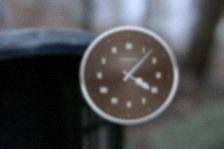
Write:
4,07
